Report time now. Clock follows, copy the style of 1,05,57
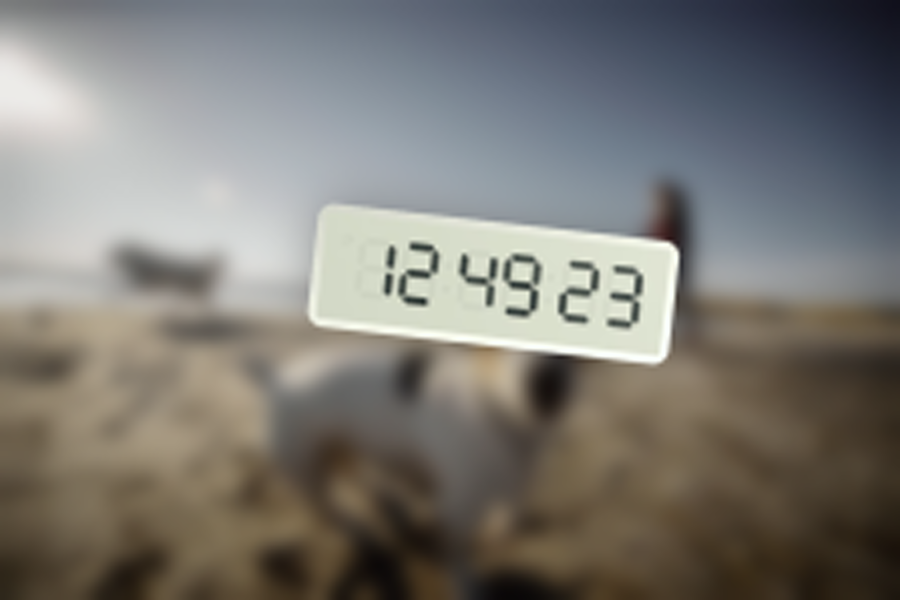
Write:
12,49,23
